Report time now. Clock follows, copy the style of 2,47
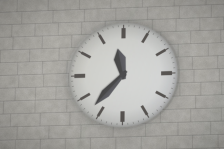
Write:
11,37
